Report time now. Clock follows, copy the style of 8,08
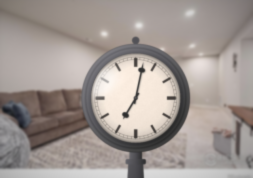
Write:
7,02
